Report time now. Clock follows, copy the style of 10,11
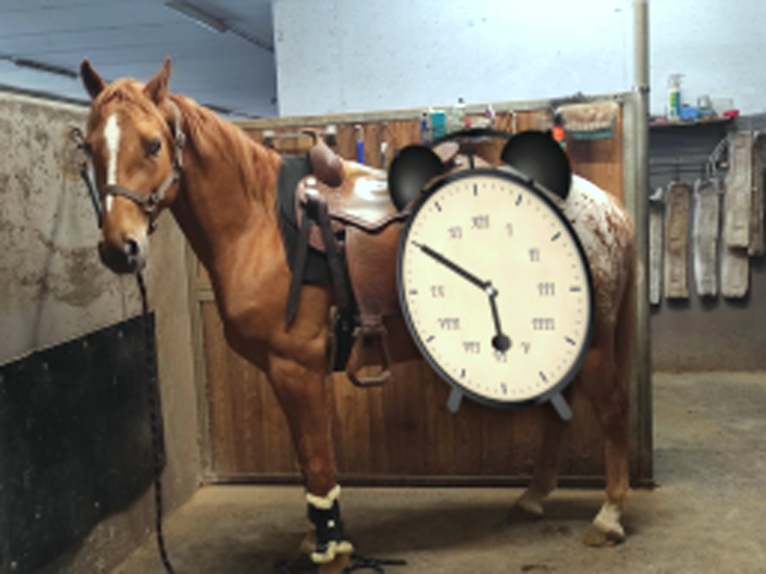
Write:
5,50
